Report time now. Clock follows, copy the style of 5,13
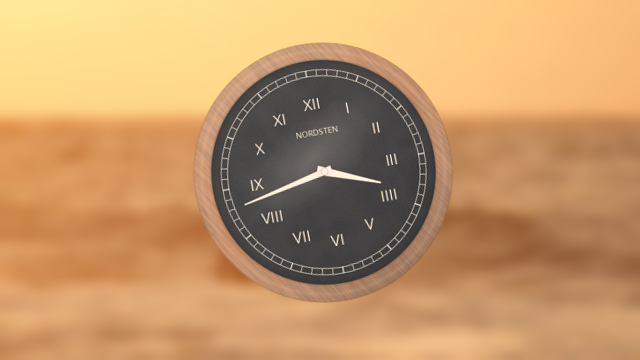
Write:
3,43
